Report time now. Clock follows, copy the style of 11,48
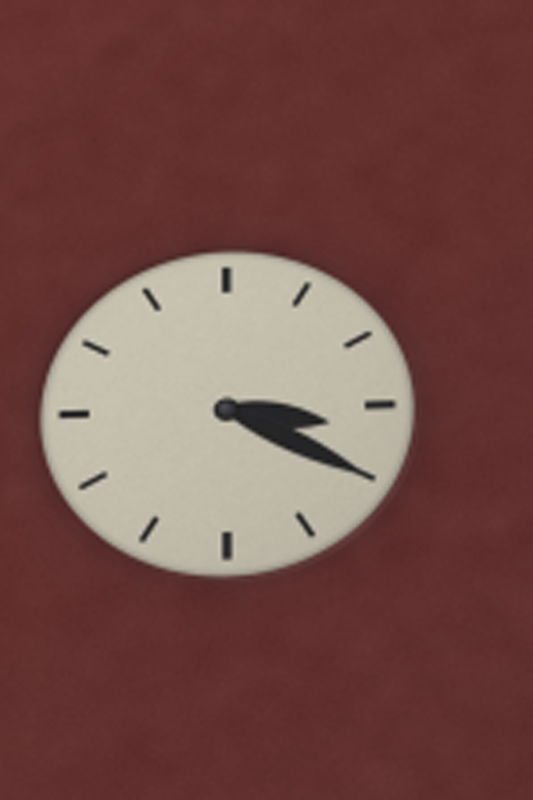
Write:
3,20
